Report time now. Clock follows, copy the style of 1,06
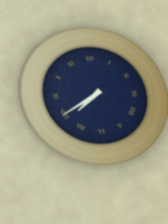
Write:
7,40
